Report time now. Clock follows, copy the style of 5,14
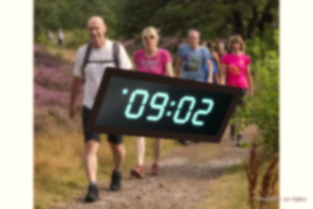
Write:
9,02
